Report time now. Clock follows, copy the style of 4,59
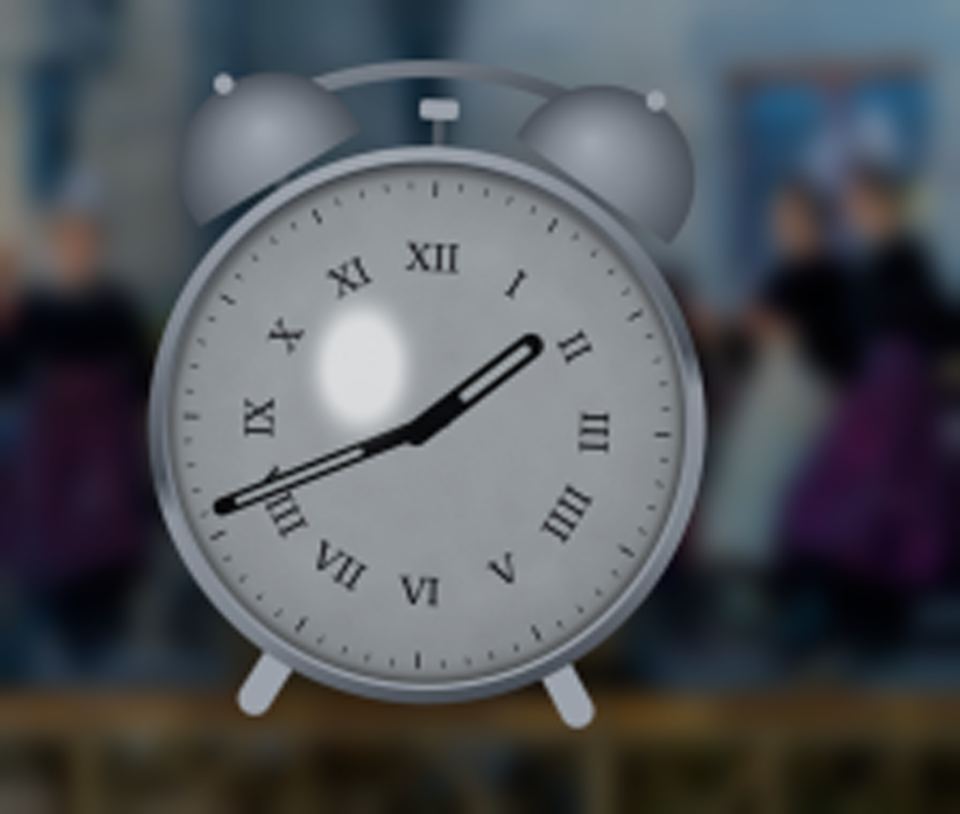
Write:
1,41
